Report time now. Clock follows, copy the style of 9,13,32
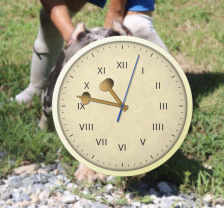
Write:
10,47,03
